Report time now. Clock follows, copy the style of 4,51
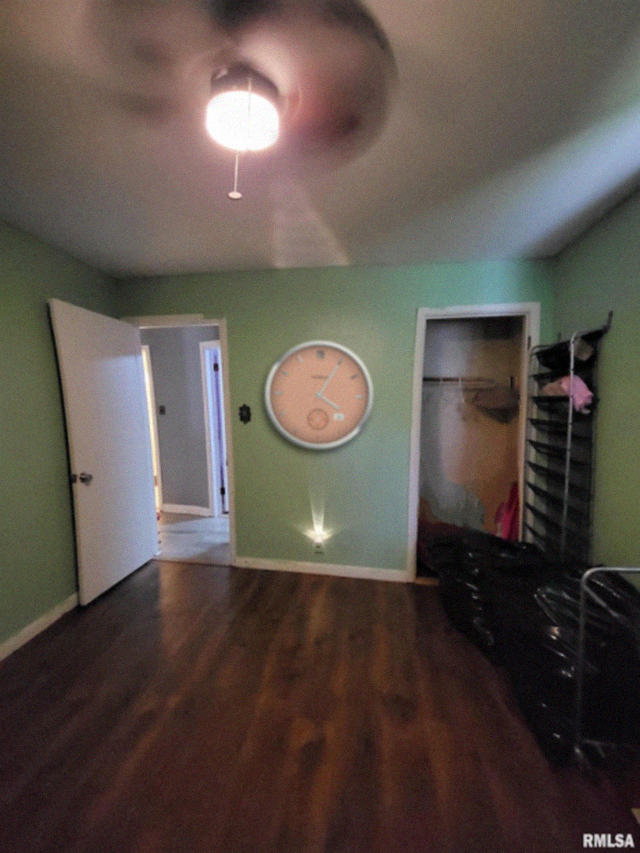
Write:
4,05
